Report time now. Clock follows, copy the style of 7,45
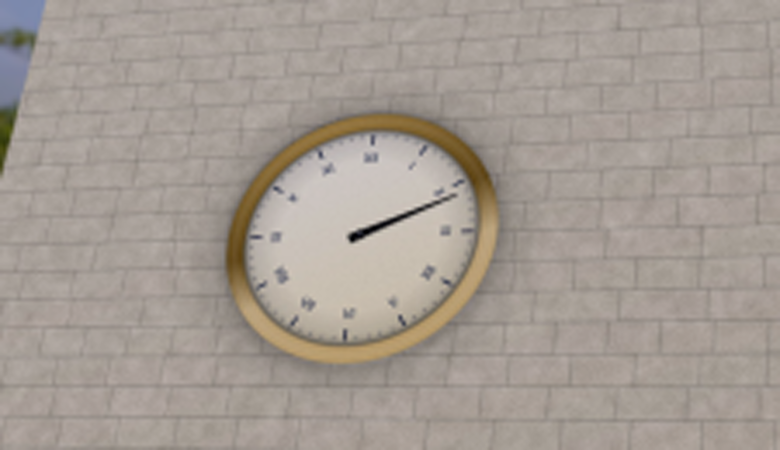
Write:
2,11
